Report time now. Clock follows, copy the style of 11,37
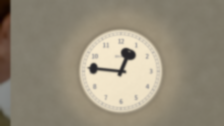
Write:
12,46
